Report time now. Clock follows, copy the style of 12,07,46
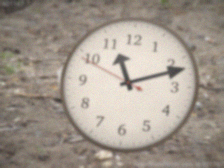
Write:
11,11,49
